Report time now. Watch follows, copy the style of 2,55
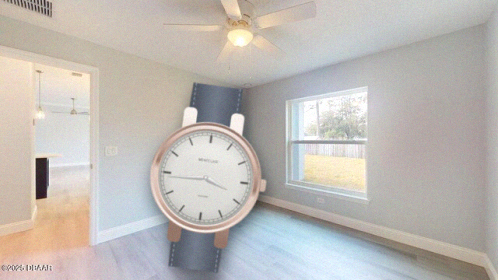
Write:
3,44
